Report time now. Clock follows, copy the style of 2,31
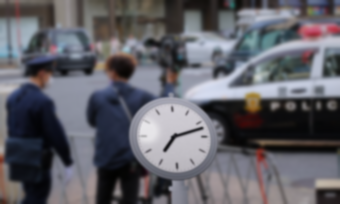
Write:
7,12
